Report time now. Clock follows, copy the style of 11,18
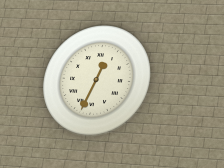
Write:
12,33
